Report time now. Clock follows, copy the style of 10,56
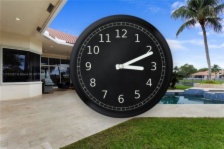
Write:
3,11
